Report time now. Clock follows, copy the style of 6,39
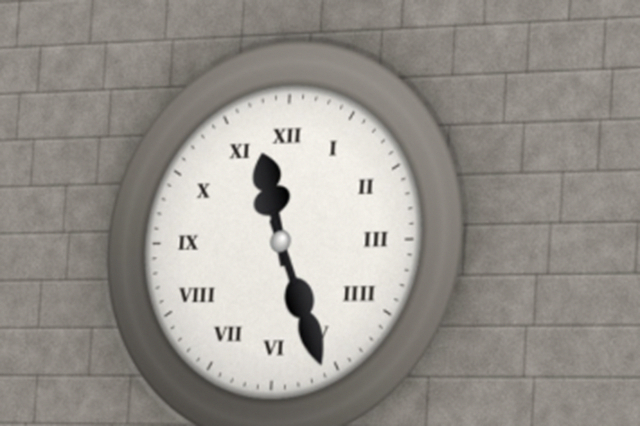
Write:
11,26
